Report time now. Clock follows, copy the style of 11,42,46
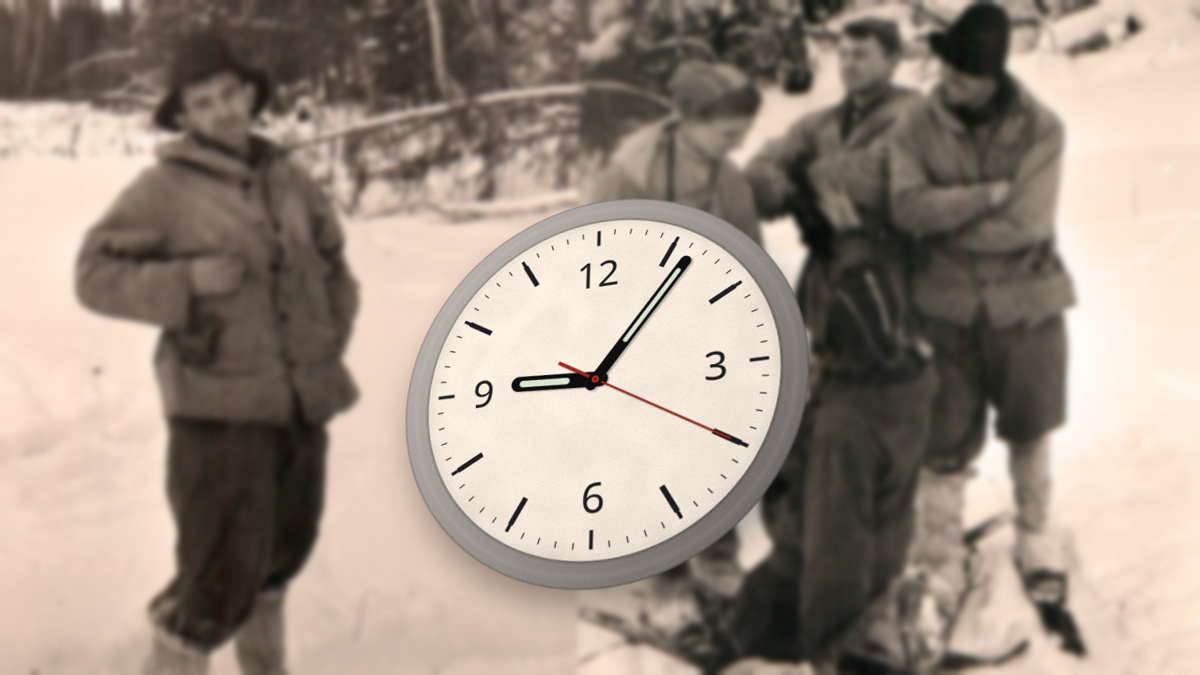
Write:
9,06,20
